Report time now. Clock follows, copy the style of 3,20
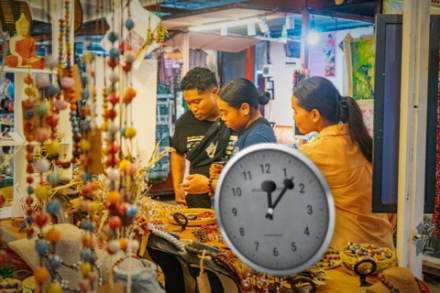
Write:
12,07
